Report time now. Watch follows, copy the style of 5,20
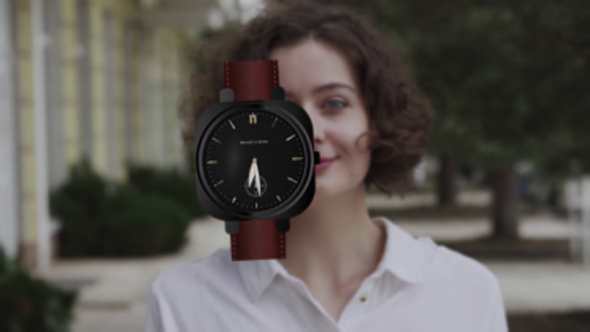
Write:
6,29
